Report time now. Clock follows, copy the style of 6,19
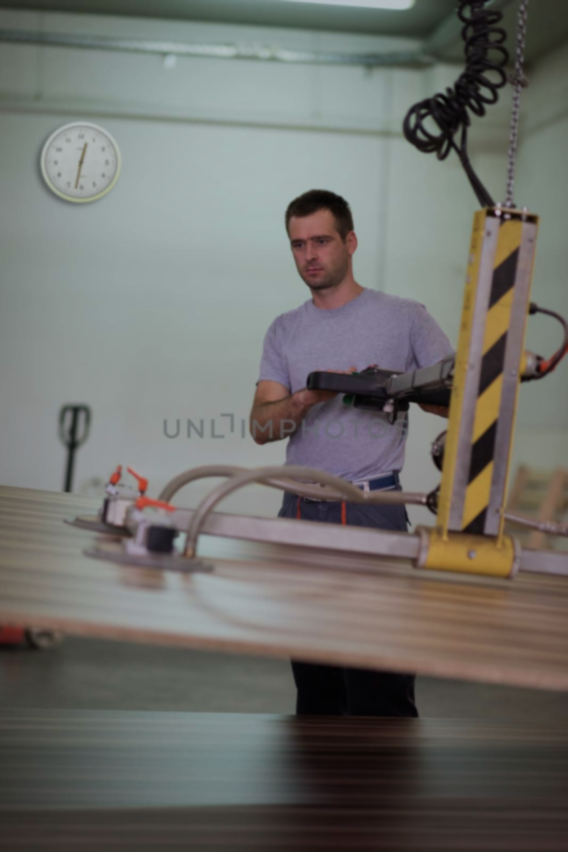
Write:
12,32
